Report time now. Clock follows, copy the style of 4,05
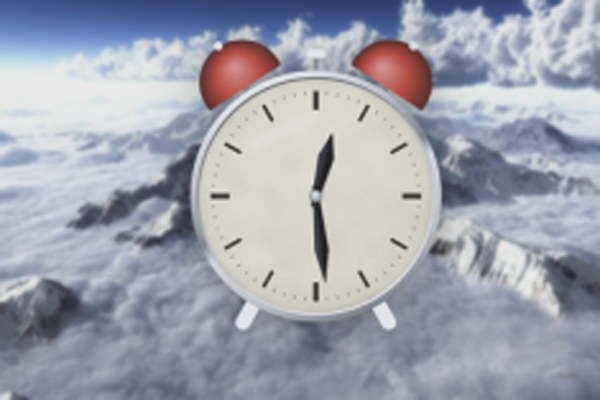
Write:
12,29
